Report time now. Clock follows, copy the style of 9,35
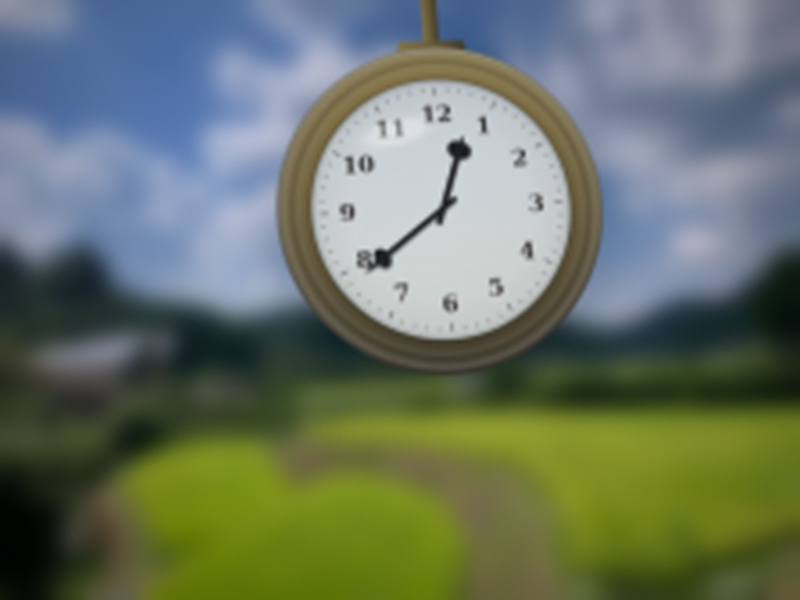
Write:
12,39
